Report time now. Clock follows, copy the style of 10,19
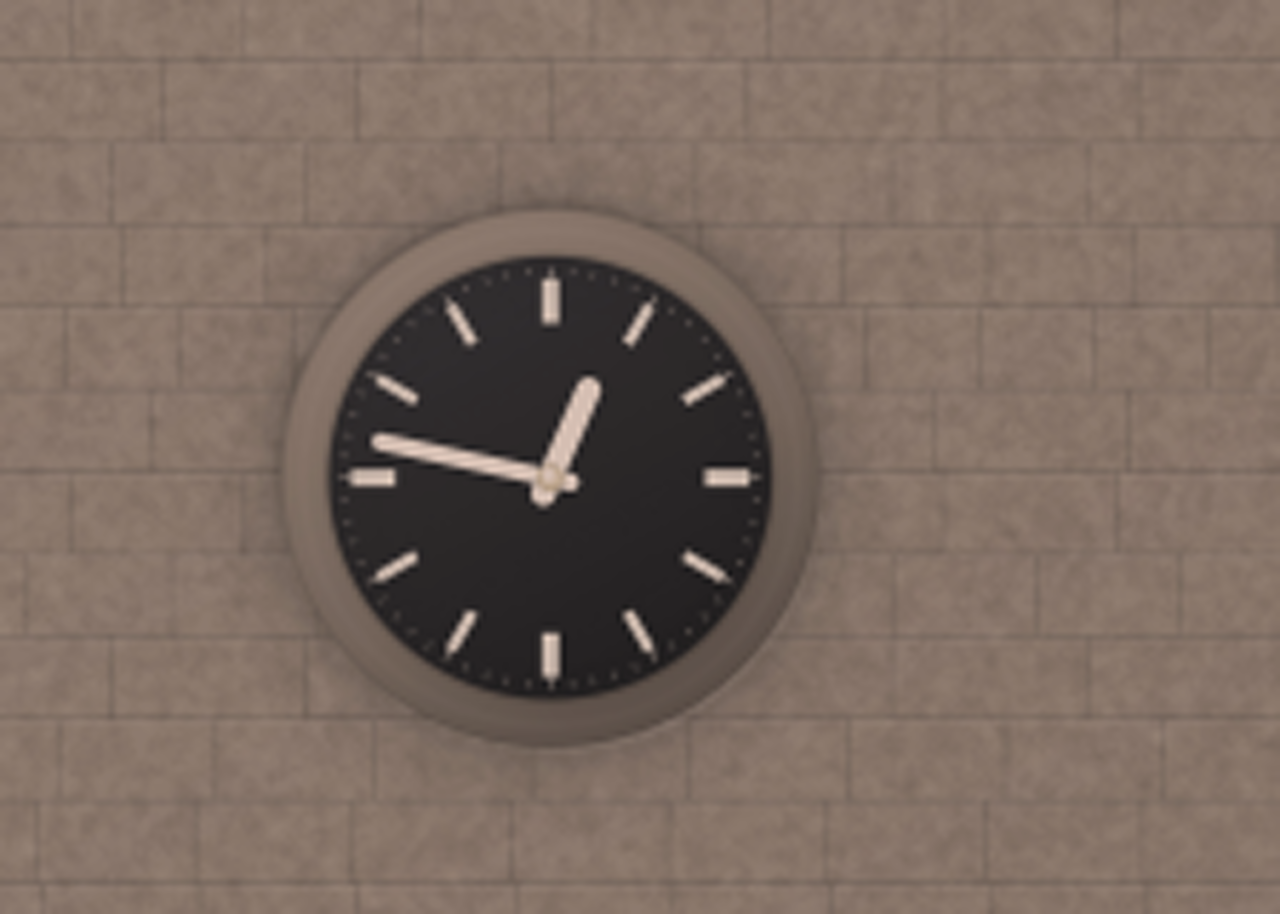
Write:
12,47
